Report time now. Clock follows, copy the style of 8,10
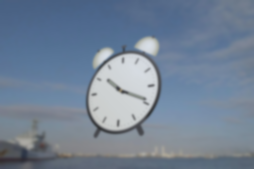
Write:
10,19
